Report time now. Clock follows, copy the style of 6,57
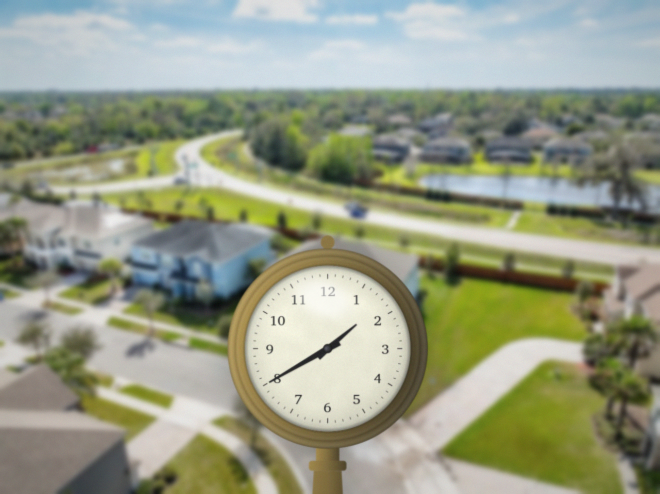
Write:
1,40
